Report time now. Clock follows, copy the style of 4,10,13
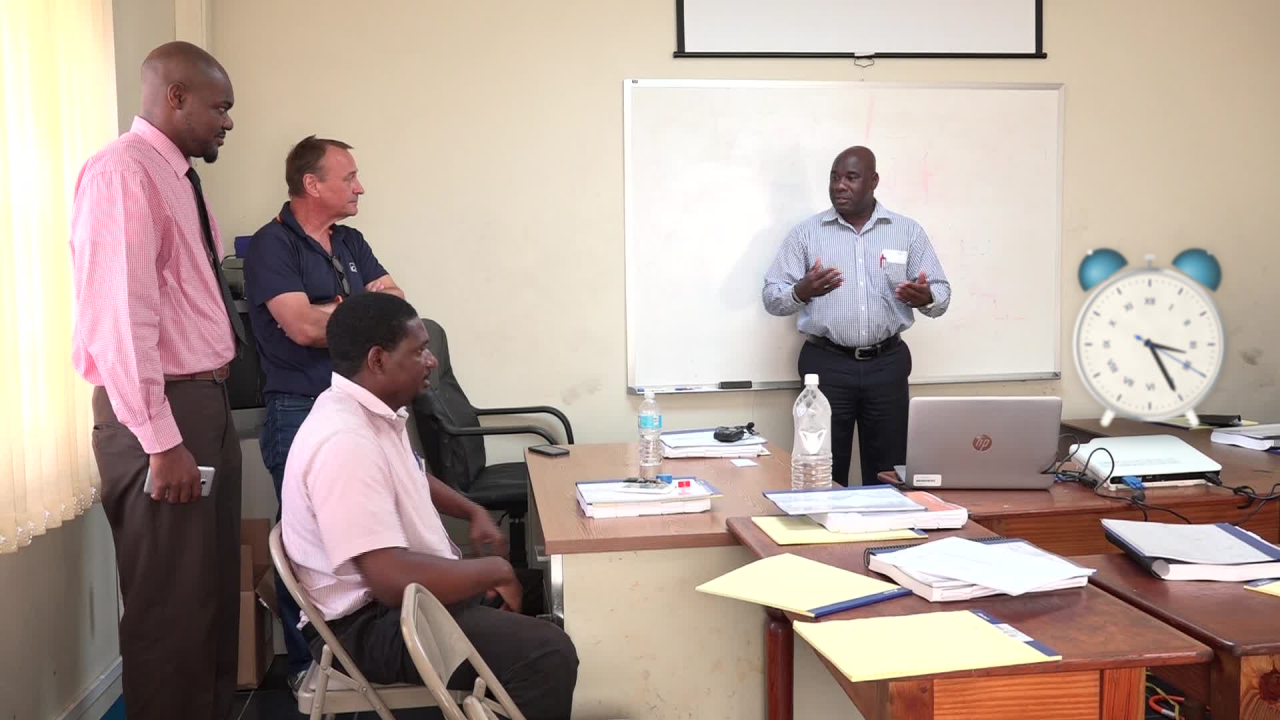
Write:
3,25,20
